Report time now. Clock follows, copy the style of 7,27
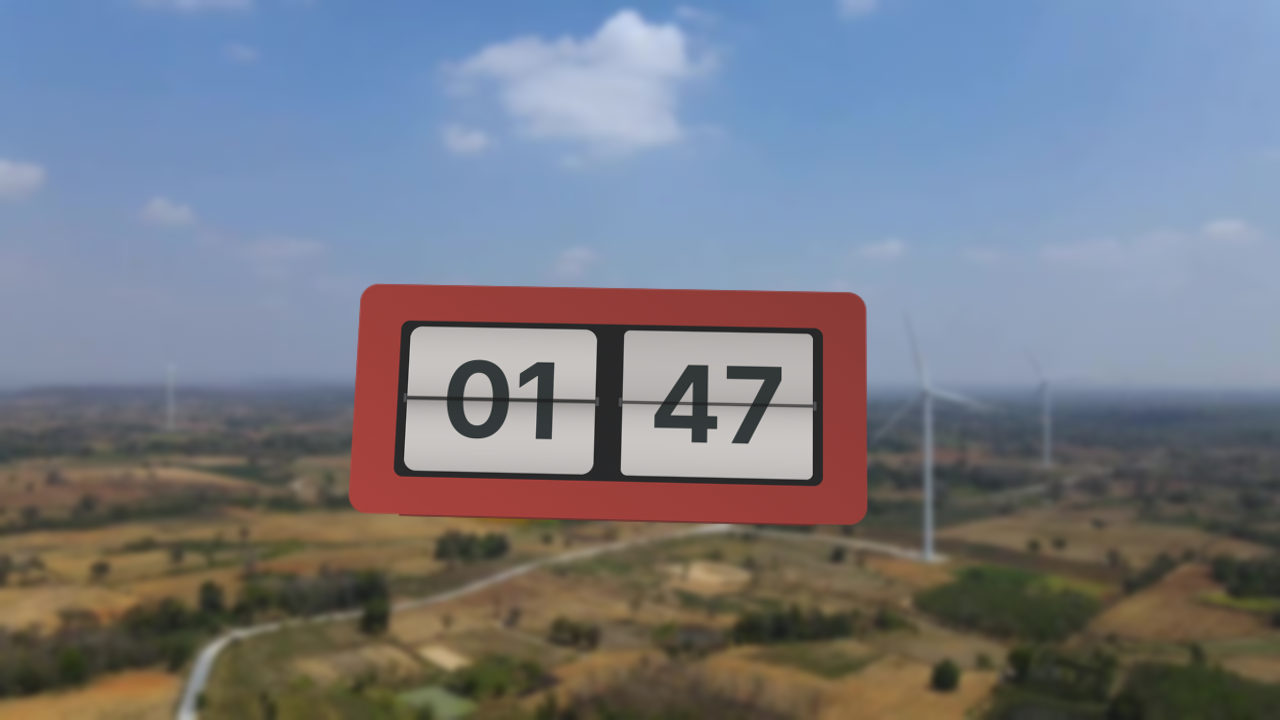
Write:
1,47
